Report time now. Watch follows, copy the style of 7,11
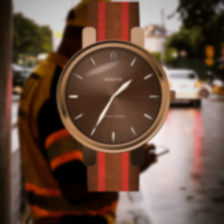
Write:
1,35
